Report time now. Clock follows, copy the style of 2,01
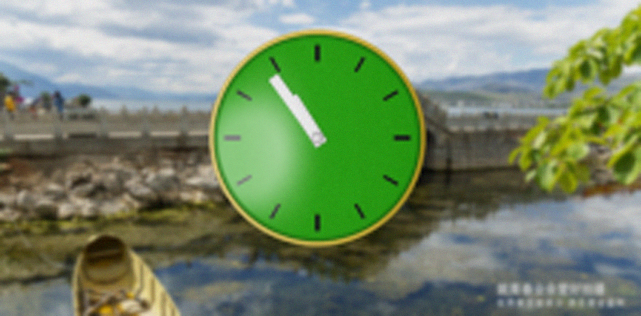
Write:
10,54
